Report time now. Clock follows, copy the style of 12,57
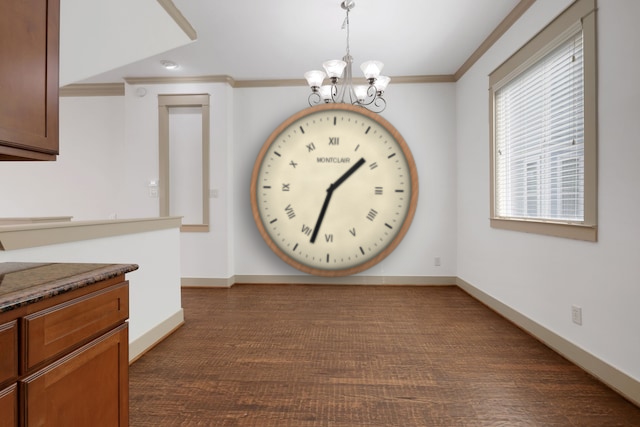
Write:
1,33
